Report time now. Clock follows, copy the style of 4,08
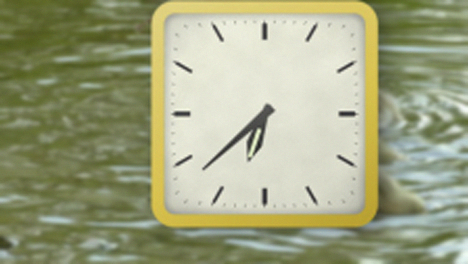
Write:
6,38
